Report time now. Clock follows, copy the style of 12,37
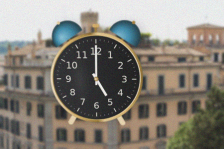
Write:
5,00
